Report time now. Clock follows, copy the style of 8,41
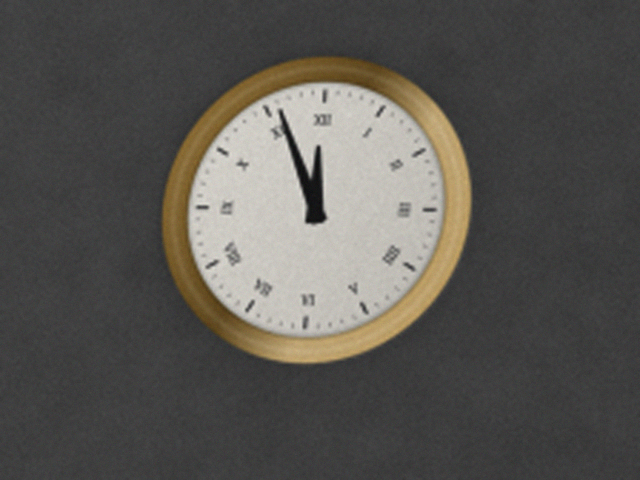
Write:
11,56
